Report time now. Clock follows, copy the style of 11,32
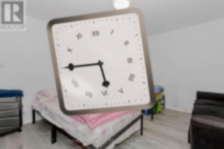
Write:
5,45
